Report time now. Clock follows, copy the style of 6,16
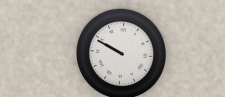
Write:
9,49
